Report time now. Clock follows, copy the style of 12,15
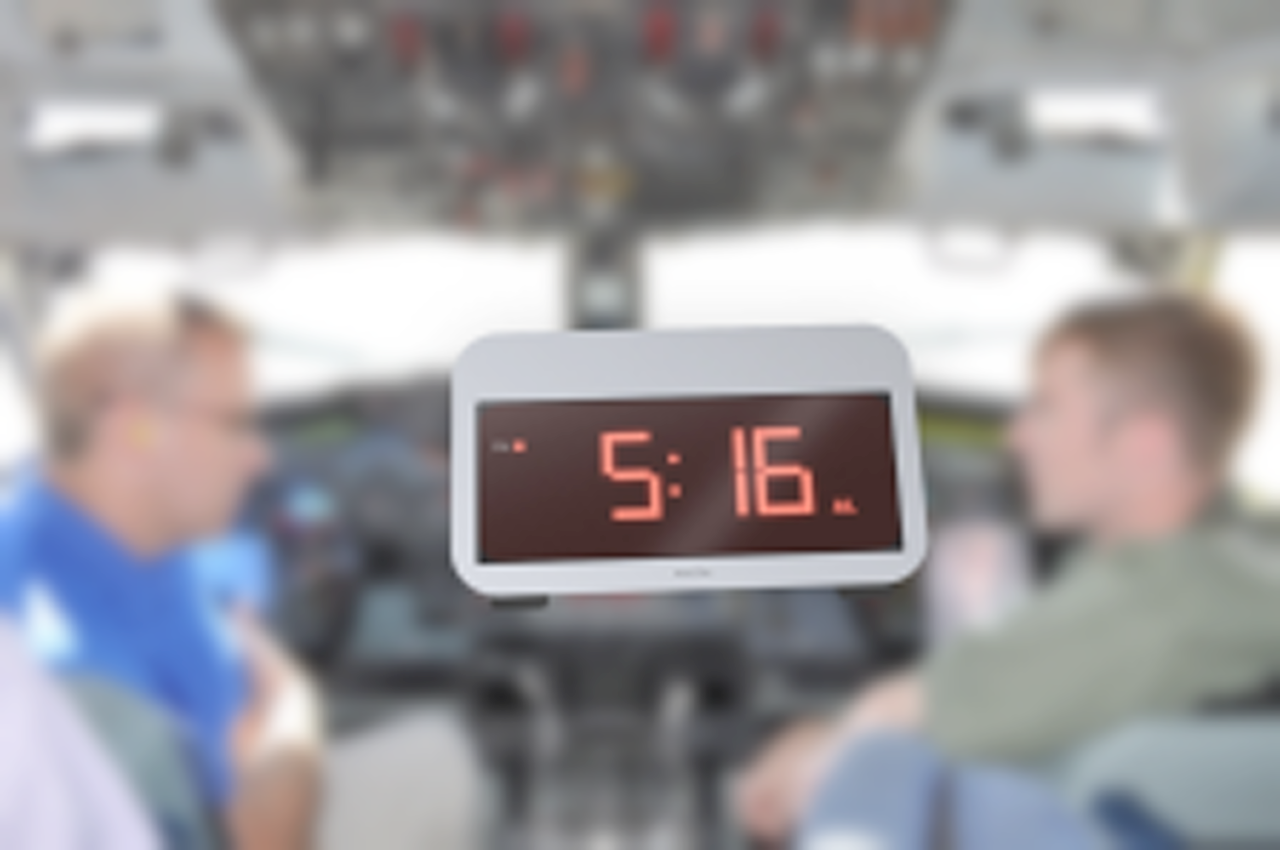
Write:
5,16
